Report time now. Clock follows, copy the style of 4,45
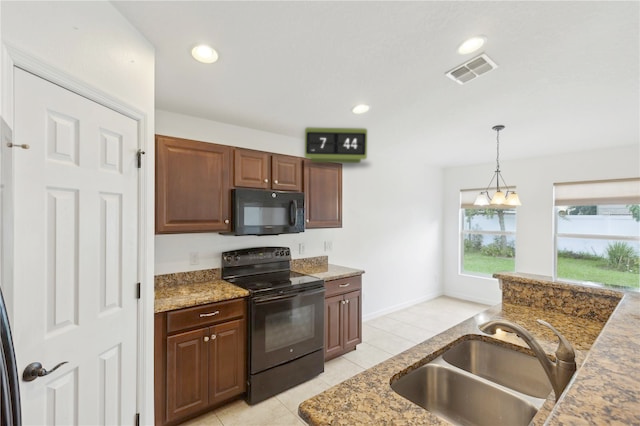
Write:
7,44
